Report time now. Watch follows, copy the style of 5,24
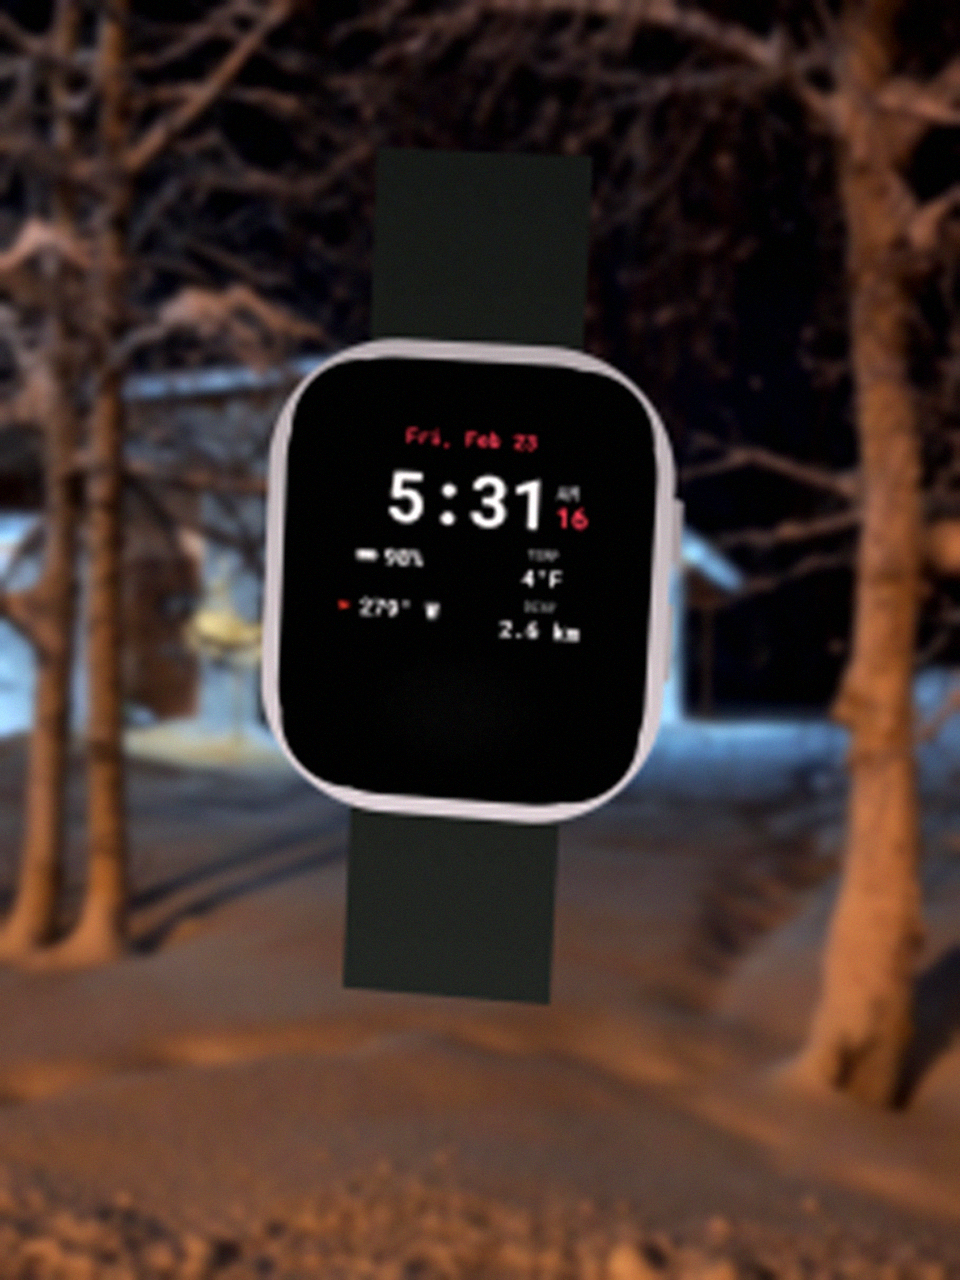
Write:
5,31
